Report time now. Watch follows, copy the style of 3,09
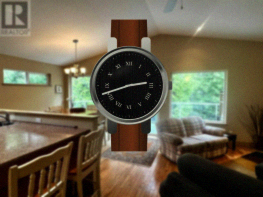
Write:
2,42
